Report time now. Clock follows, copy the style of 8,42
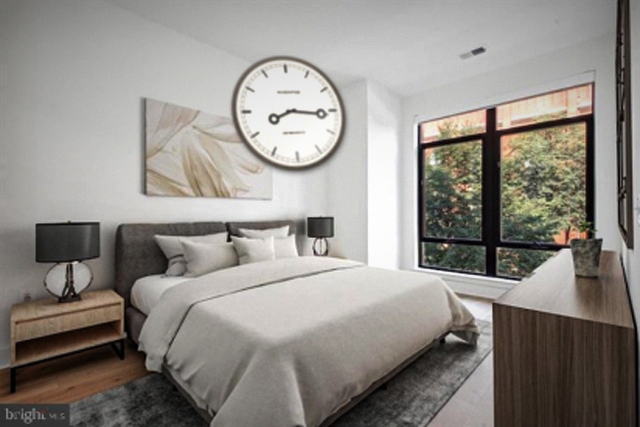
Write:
8,16
